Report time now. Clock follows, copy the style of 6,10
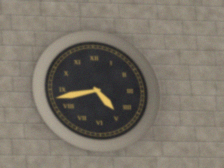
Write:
4,43
